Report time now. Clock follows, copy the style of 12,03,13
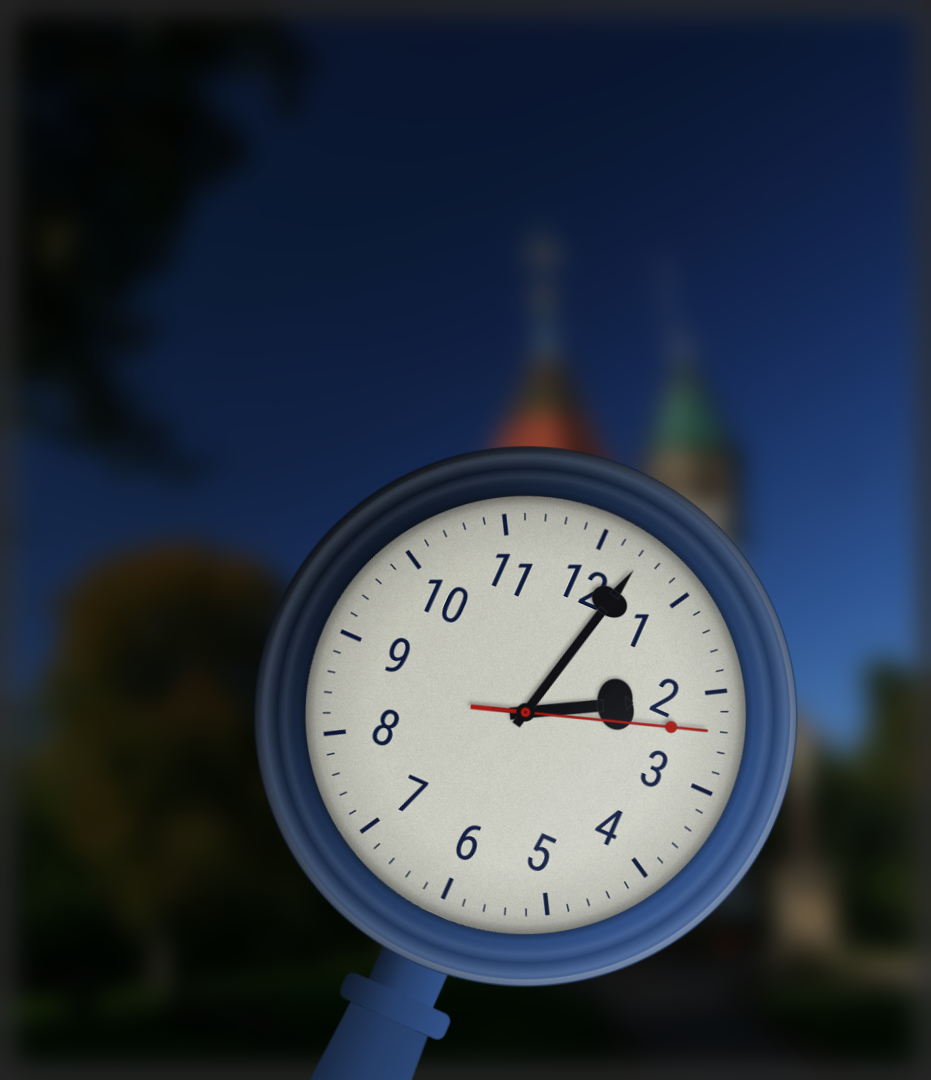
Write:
2,02,12
